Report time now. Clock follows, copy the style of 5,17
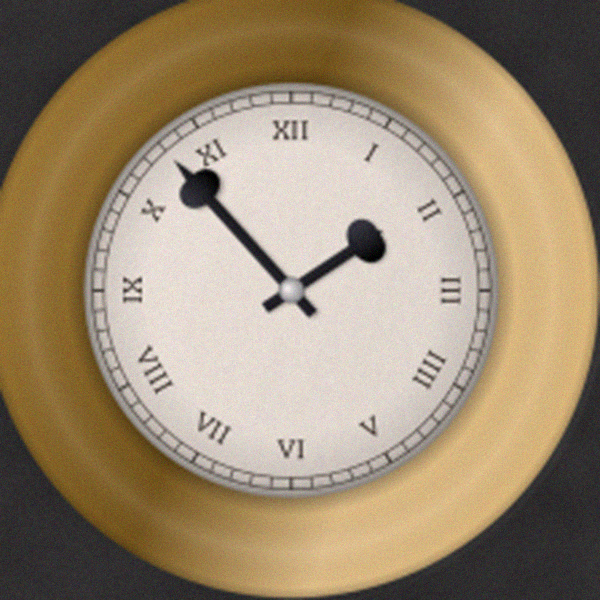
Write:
1,53
